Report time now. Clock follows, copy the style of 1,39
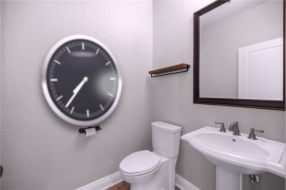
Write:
7,37
